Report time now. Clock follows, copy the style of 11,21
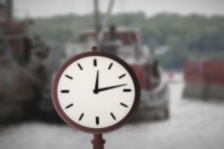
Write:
12,13
